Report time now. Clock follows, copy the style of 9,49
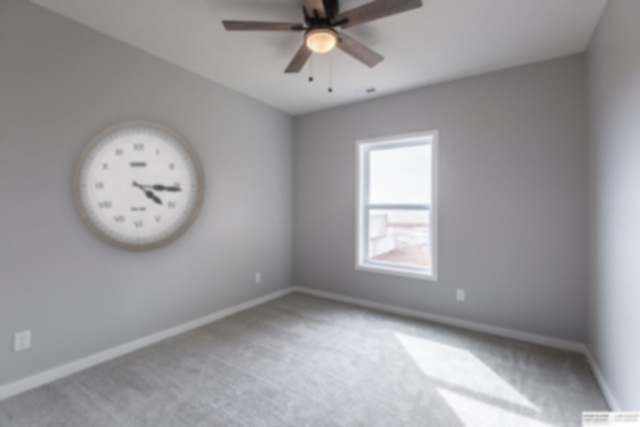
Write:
4,16
